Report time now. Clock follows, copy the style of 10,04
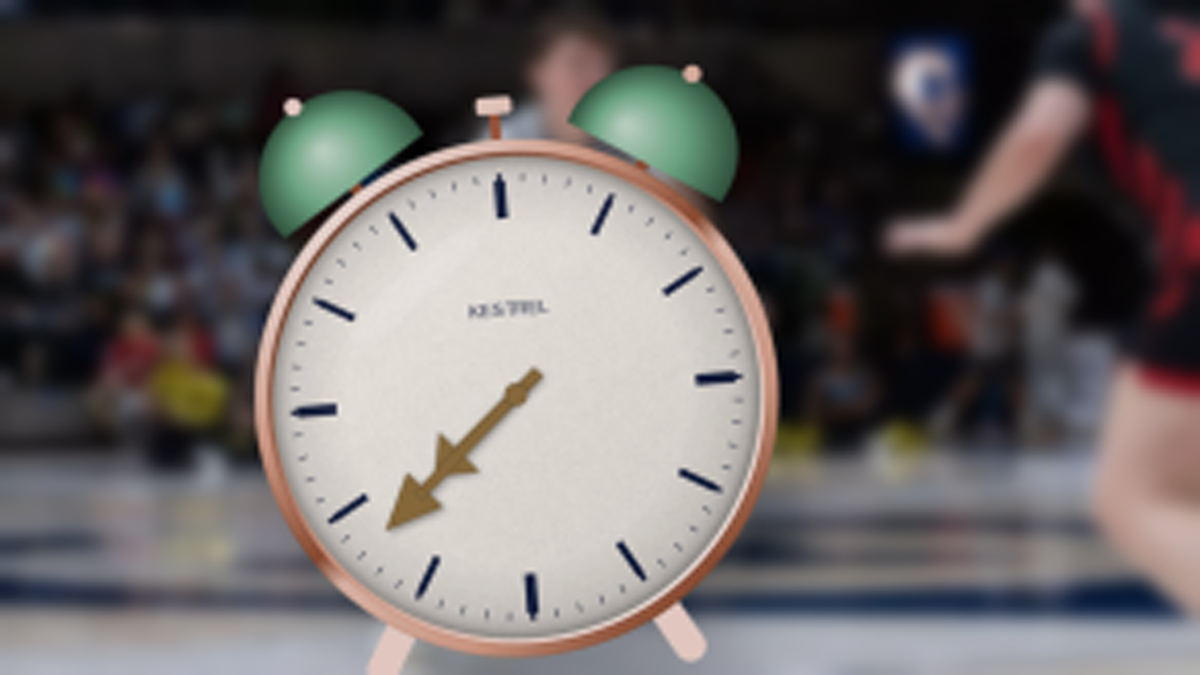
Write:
7,38
